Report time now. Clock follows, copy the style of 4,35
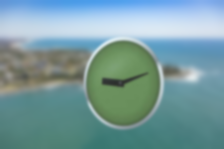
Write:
9,12
